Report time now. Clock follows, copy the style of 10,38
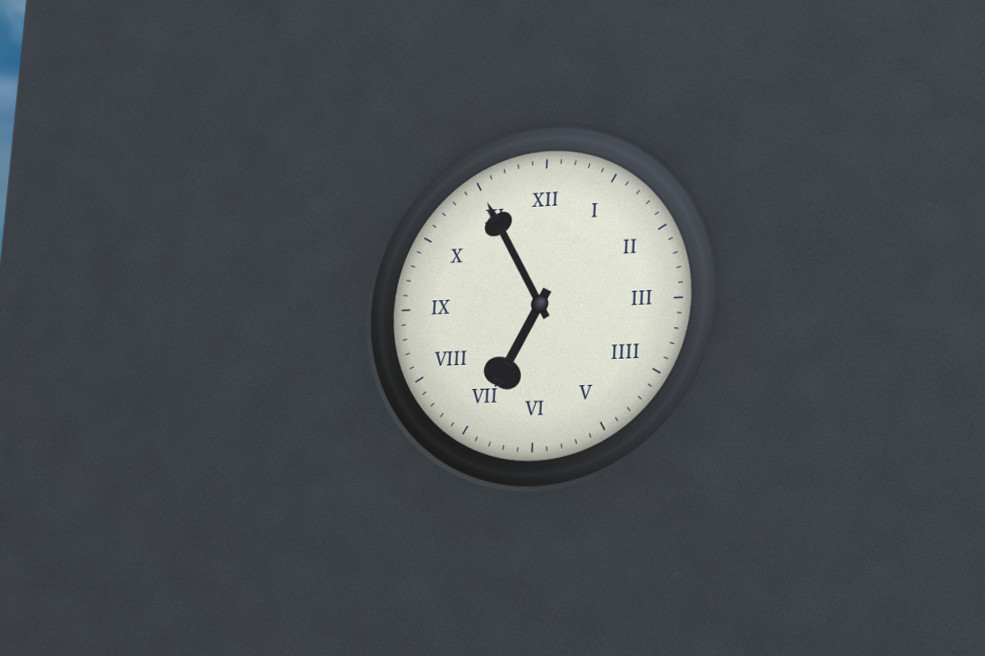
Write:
6,55
